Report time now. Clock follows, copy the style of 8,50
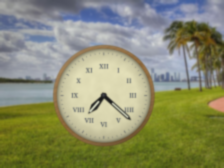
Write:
7,22
